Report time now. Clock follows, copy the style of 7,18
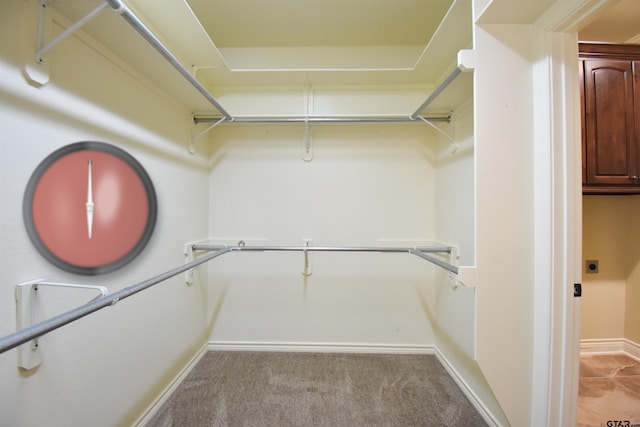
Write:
6,00
